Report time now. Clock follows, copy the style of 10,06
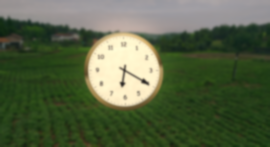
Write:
6,20
